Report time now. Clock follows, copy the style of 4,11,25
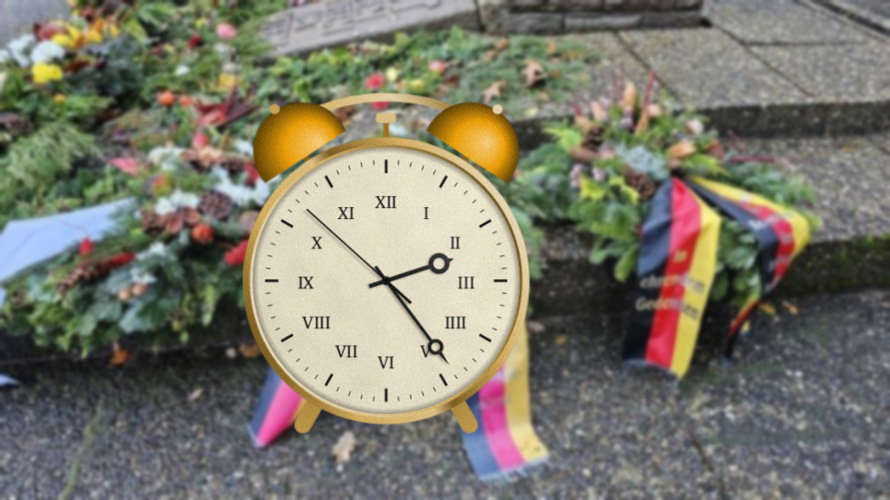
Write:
2,23,52
